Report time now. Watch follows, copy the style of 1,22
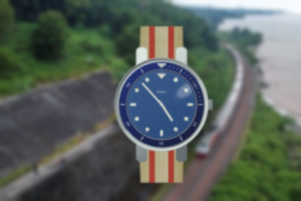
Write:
4,53
